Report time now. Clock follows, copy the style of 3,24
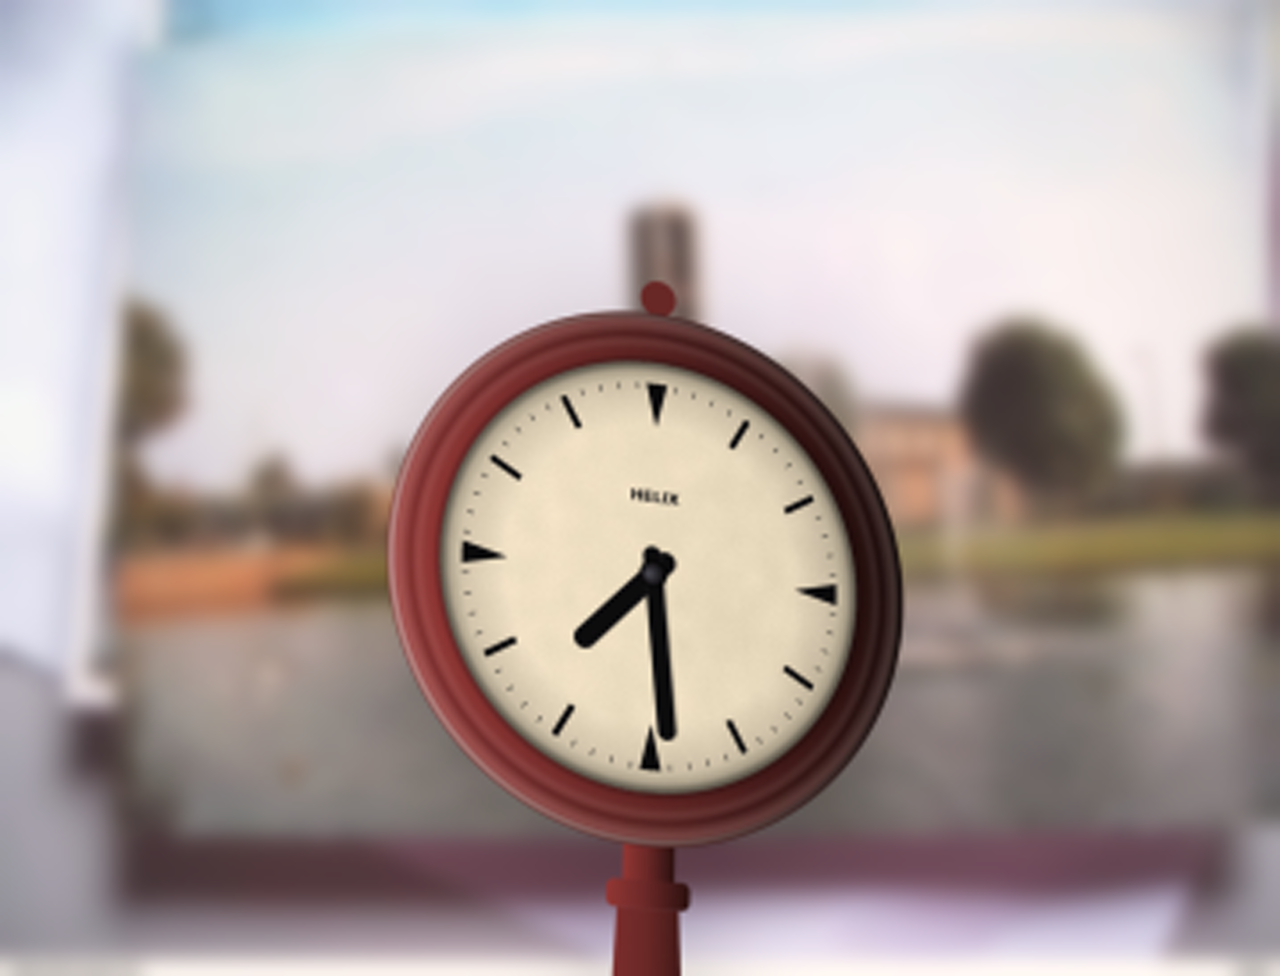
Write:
7,29
